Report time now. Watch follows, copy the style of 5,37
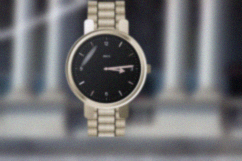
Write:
3,14
